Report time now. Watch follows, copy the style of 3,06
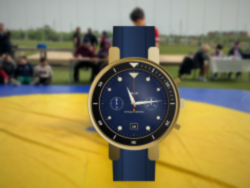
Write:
11,14
